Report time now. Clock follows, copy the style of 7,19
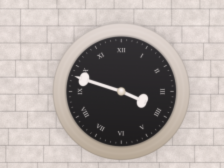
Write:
3,48
